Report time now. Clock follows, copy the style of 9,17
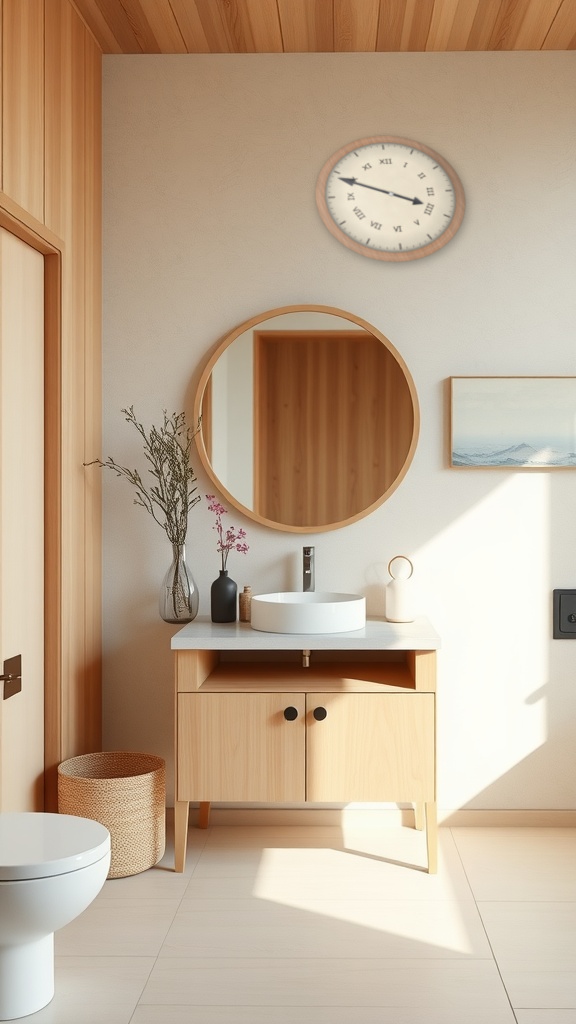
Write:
3,49
